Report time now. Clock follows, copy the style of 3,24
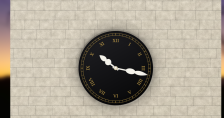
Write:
10,17
